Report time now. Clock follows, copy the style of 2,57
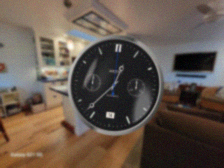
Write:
12,37
